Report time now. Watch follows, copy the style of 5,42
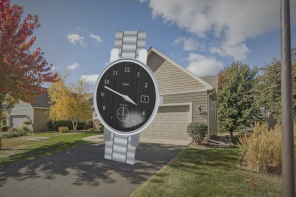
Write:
3,48
